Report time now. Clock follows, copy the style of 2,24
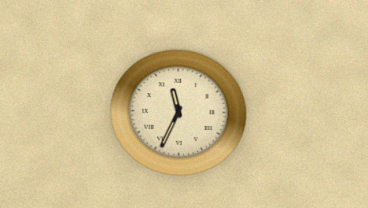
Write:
11,34
